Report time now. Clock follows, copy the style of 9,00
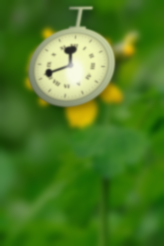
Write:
11,41
